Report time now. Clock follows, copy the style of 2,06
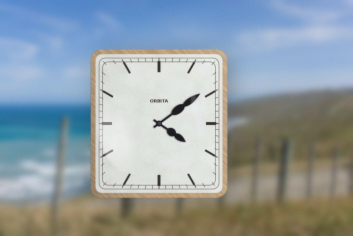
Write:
4,09
